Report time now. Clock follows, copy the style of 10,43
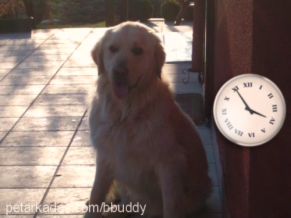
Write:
3,55
